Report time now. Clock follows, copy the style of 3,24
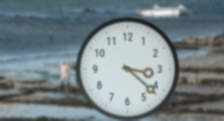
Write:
3,22
